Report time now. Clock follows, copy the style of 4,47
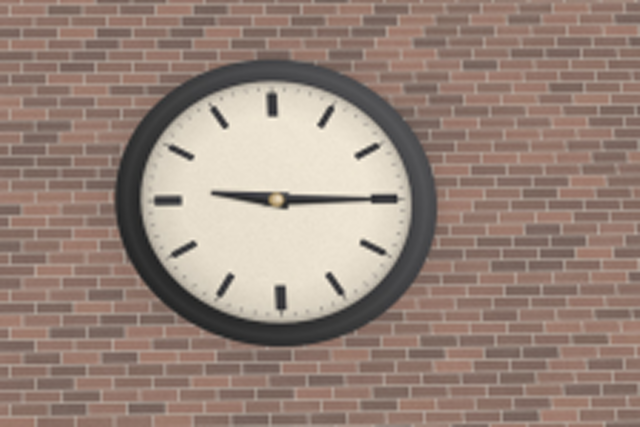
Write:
9,15
